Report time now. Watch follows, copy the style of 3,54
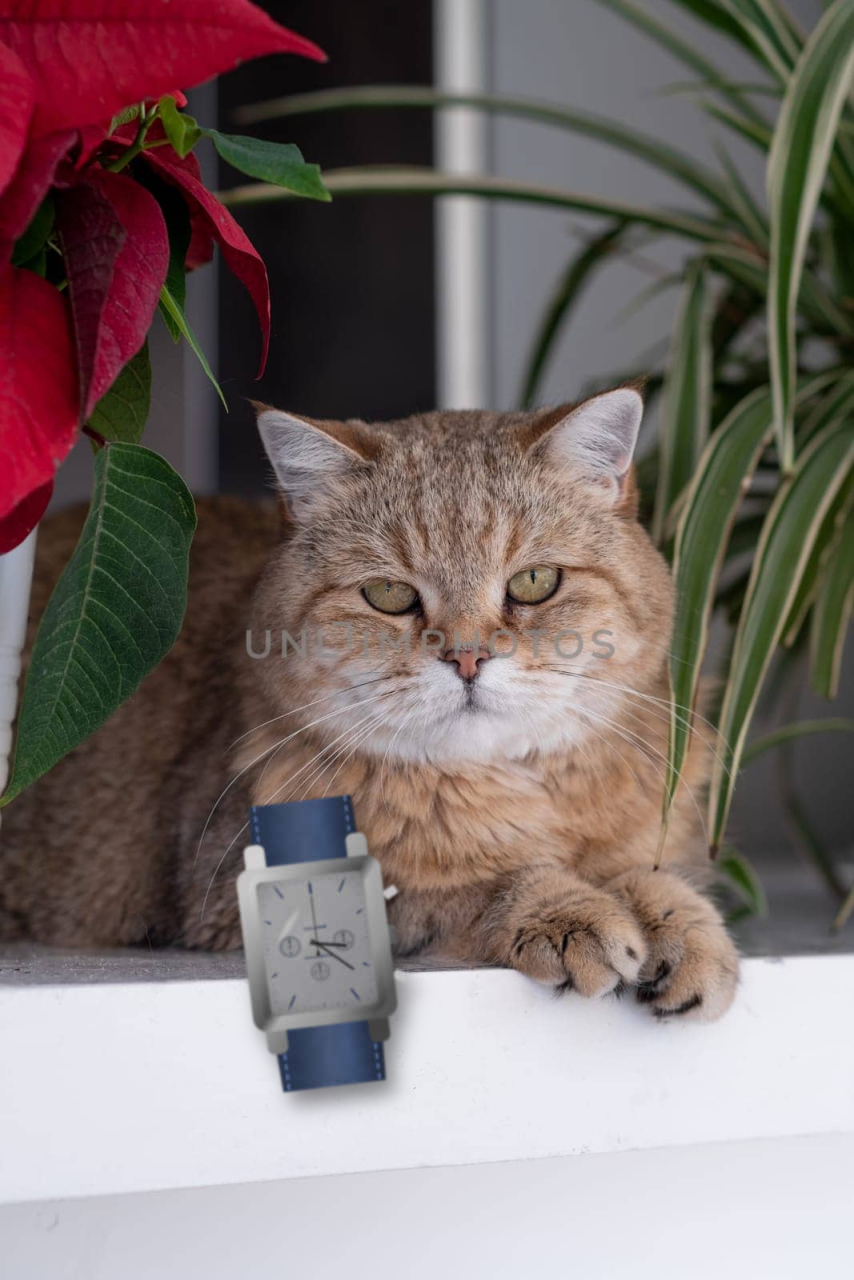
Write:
3,22
